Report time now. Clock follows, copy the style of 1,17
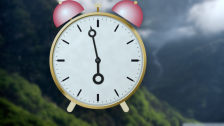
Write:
5,58
